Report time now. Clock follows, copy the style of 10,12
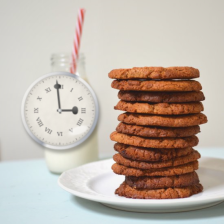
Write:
2,59
